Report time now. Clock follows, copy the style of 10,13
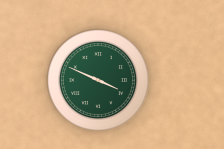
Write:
3,49
